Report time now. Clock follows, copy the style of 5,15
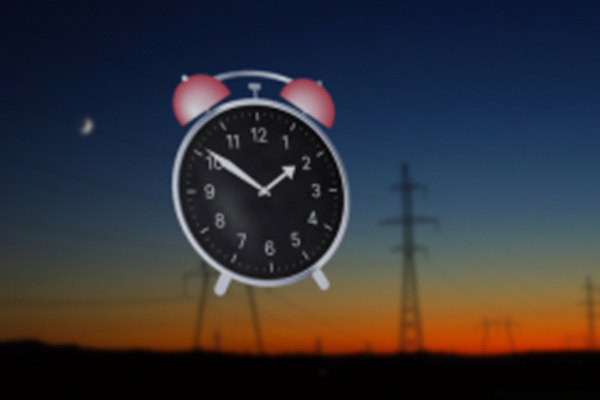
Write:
1,51
